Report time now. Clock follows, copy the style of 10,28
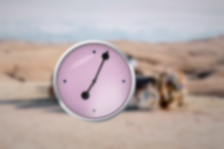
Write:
7,04
